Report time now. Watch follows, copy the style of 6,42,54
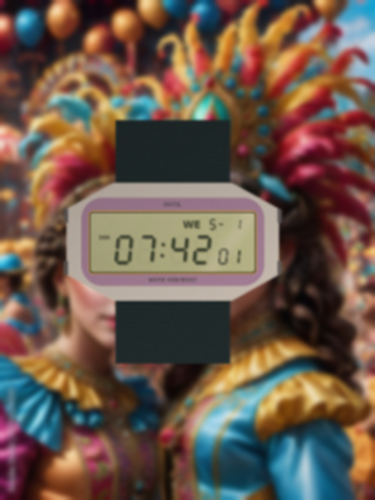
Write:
7,42,01
